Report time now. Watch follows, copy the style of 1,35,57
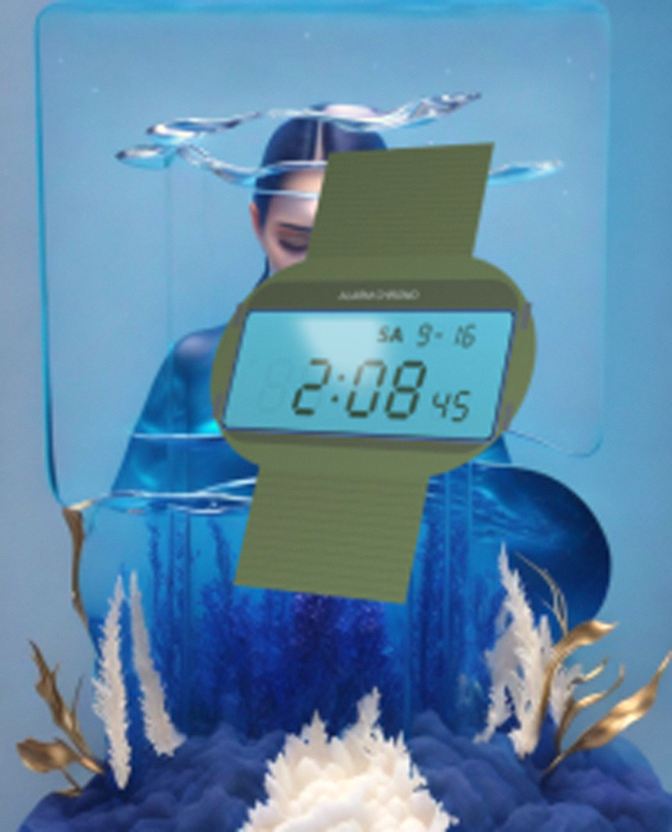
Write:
2,08,45
